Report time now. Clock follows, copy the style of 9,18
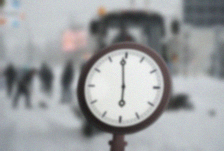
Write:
5,59
